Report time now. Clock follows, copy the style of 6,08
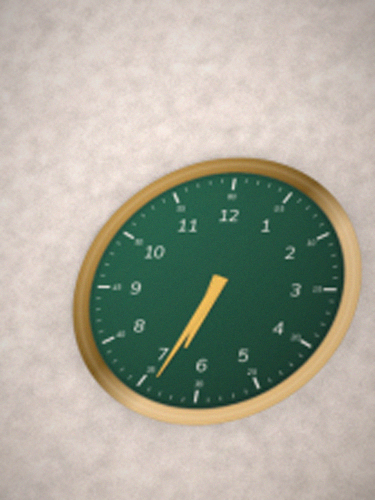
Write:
6,34
